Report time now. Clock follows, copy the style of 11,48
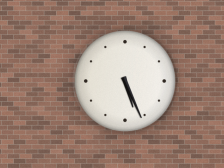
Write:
5,26
